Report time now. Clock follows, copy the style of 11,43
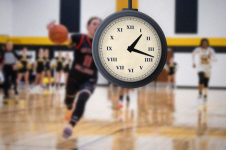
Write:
1,18
